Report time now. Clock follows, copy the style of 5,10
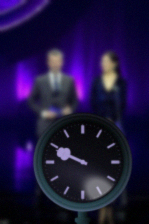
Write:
9,49
